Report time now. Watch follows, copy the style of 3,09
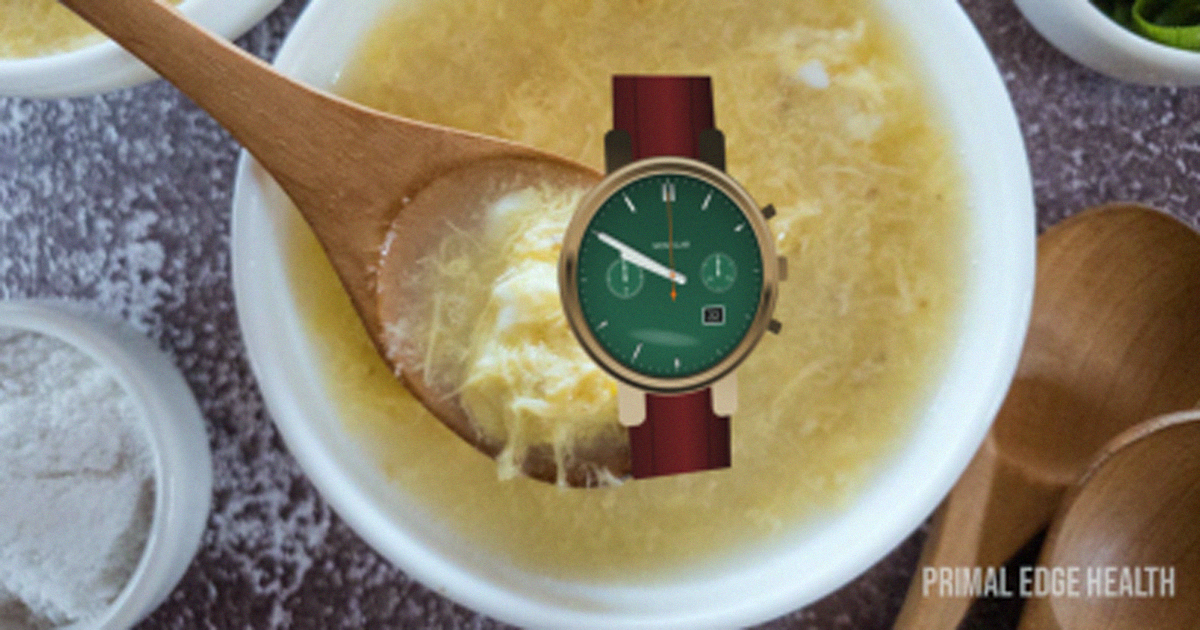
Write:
9,50
